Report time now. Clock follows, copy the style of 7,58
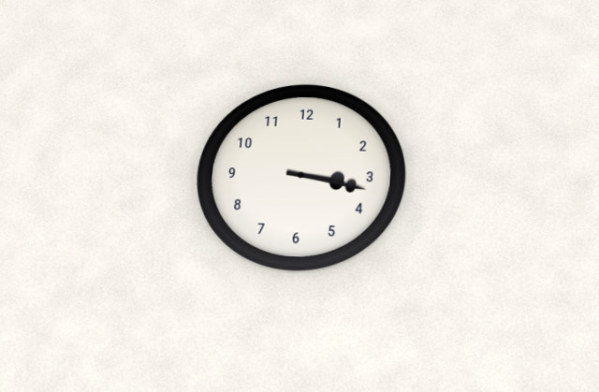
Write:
3,17
